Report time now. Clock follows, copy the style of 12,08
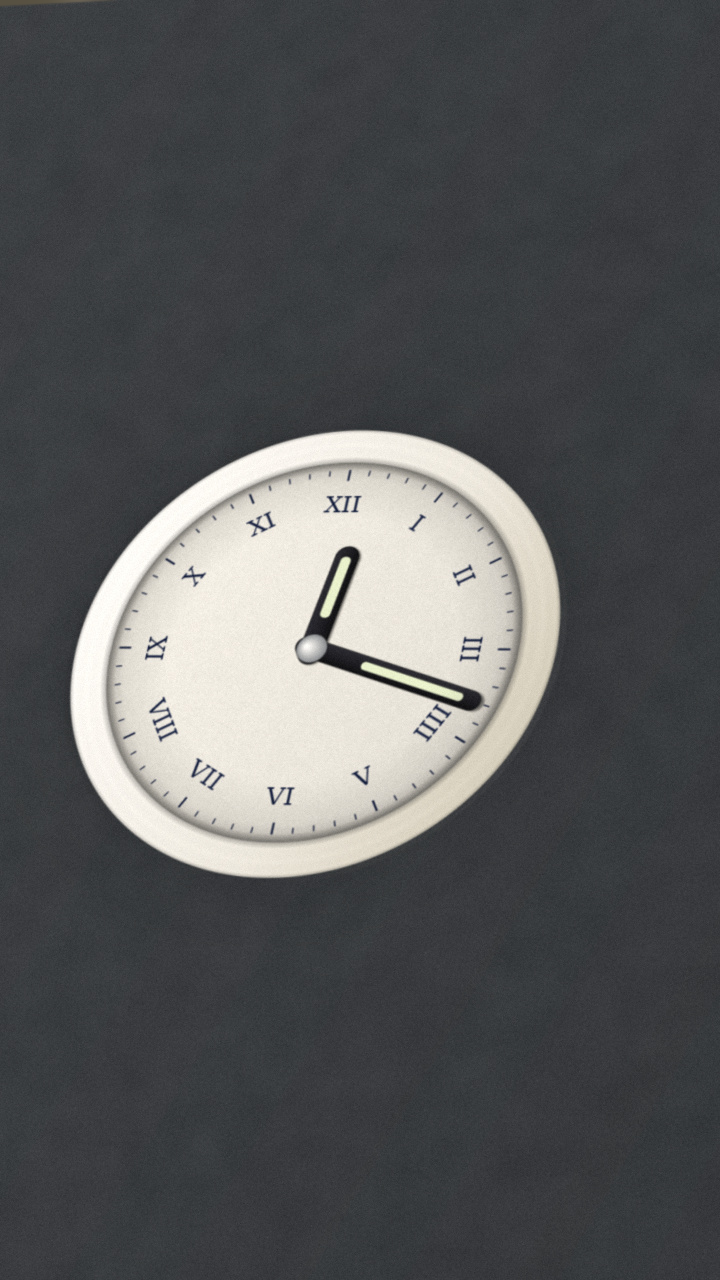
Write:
12,18
